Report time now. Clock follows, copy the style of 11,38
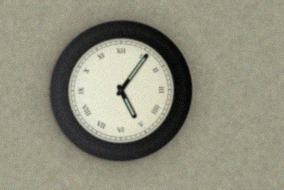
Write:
5,06
